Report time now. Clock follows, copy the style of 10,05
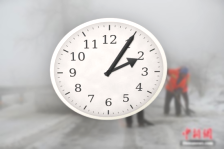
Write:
2,05
